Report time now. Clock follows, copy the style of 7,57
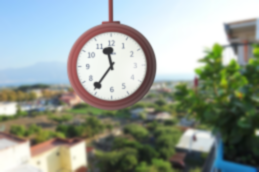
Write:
11,36
